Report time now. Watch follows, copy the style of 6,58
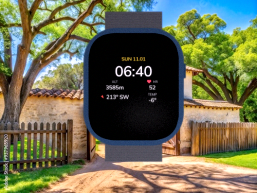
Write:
6,40
